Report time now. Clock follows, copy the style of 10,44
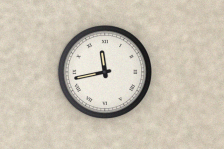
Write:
11,43
